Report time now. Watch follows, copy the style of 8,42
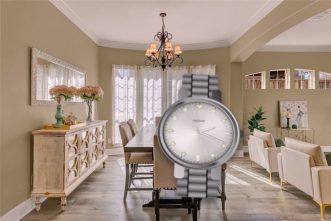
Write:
2,19
